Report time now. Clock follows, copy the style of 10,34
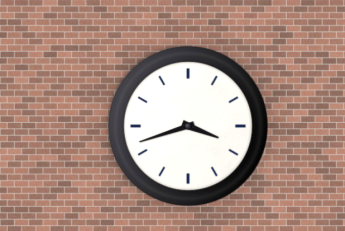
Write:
3,42
